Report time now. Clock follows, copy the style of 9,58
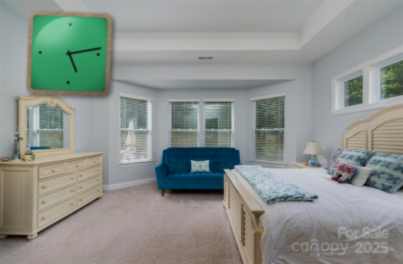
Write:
5,13
